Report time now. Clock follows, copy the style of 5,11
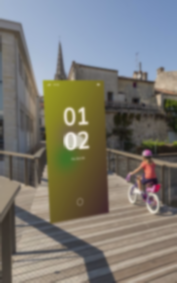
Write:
1,02
